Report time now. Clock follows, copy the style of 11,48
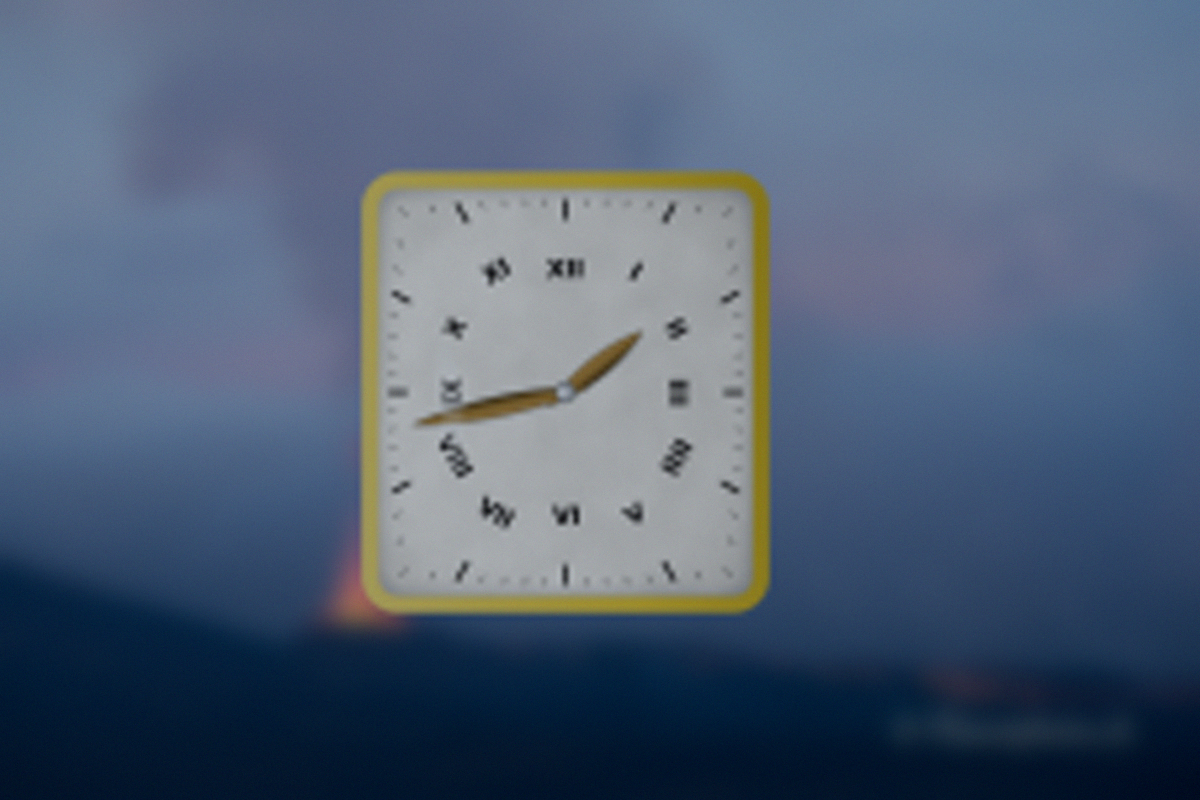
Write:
1,43
